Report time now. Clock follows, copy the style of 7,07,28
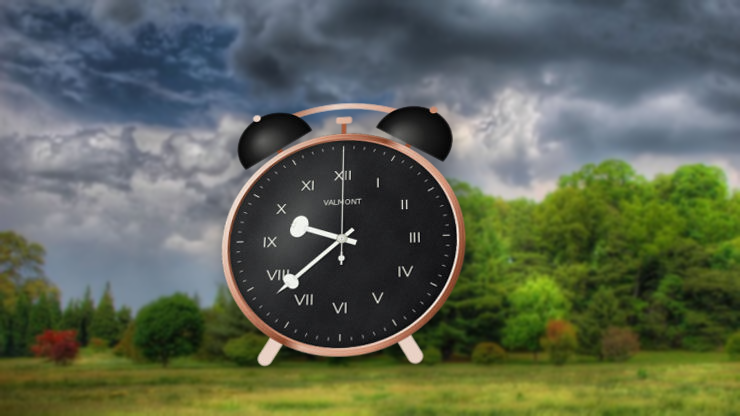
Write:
9,38,00
